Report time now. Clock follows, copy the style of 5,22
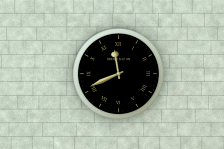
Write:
11,41
